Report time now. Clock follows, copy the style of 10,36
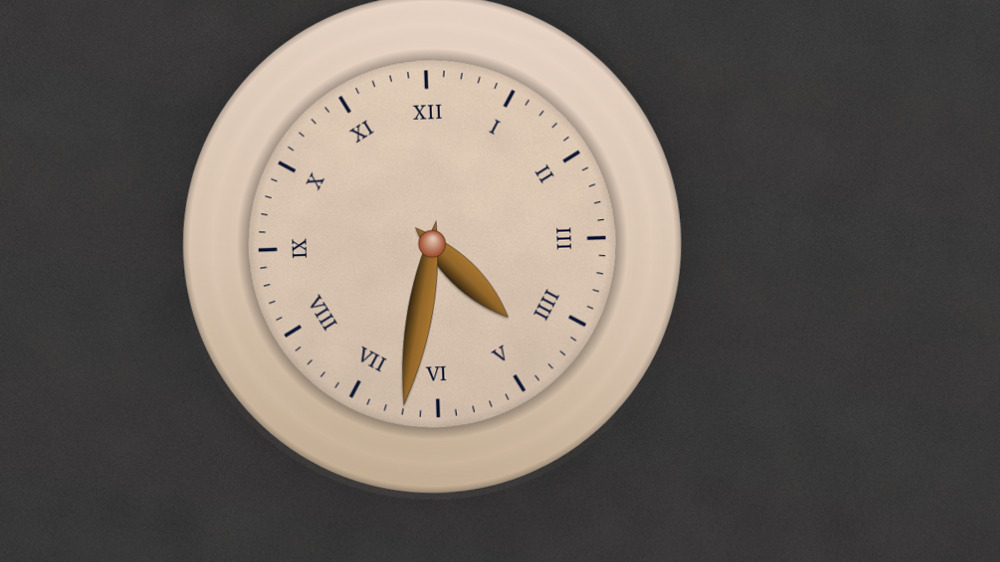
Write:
4,32
